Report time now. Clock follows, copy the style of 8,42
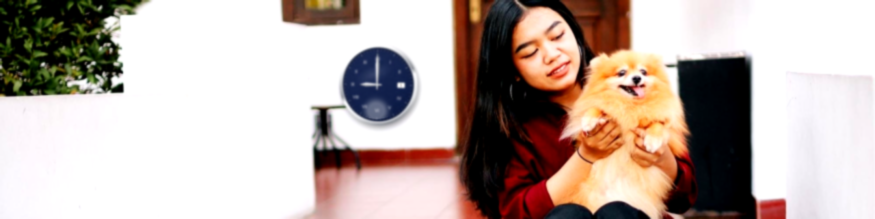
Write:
9,00
